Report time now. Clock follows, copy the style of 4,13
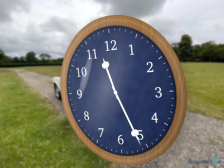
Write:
11,26
